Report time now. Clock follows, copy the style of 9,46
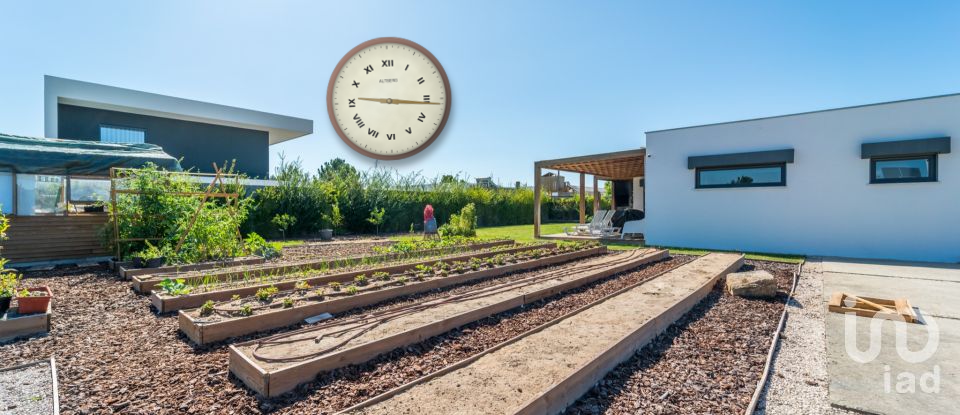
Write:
9,16
